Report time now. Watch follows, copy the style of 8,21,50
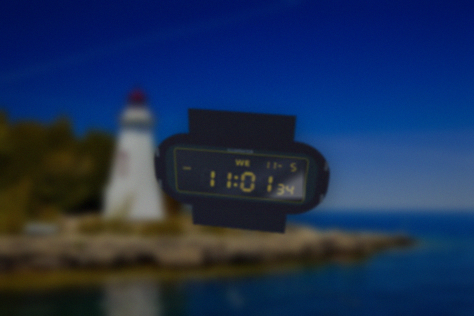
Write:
11,01,34
